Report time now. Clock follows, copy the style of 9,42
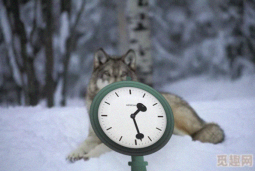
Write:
1,28
